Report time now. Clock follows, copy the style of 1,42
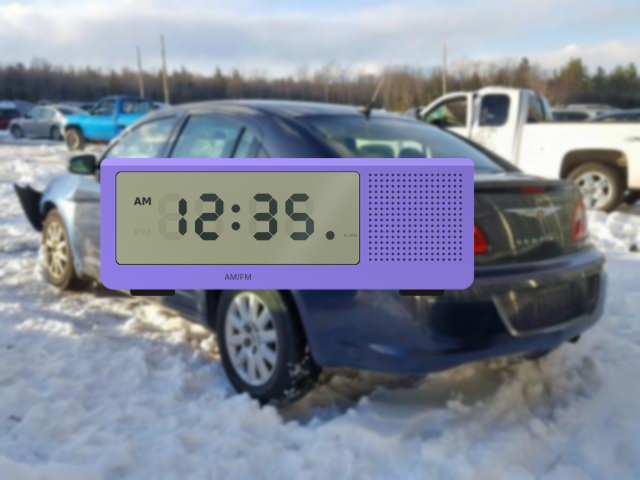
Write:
12,35
